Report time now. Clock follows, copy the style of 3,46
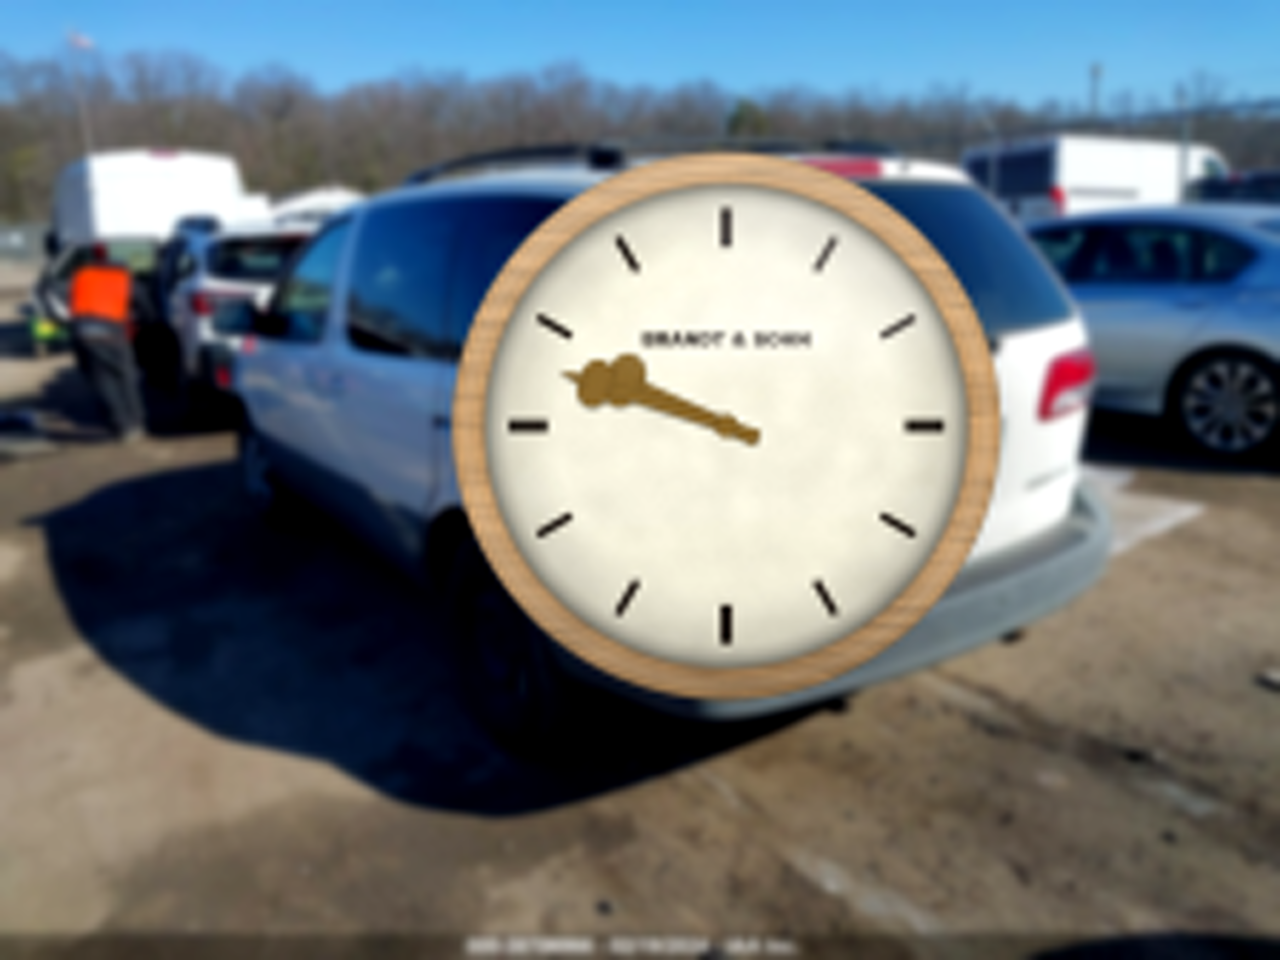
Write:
9,48
